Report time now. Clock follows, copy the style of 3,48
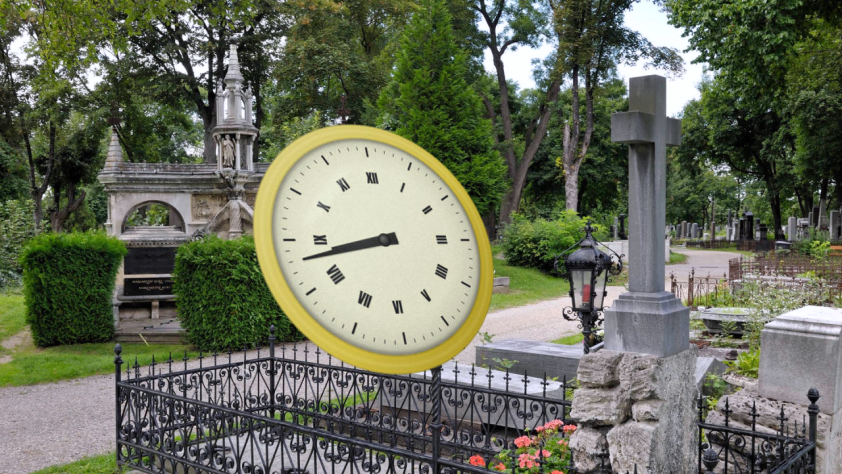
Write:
8,43
